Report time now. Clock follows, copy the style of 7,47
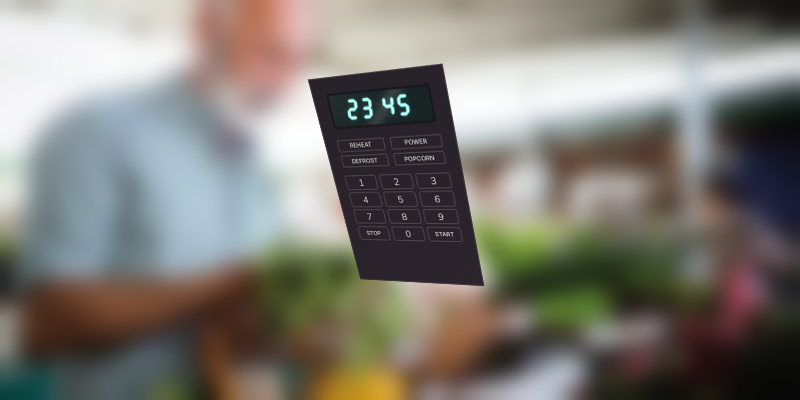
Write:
23,45
